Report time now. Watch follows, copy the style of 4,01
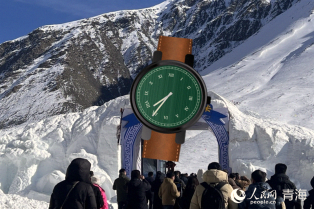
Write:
7,35
